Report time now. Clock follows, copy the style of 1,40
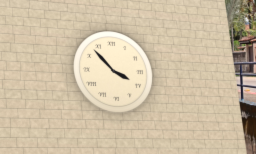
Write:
3,53
